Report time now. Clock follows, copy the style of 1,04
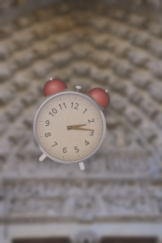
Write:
2,14
